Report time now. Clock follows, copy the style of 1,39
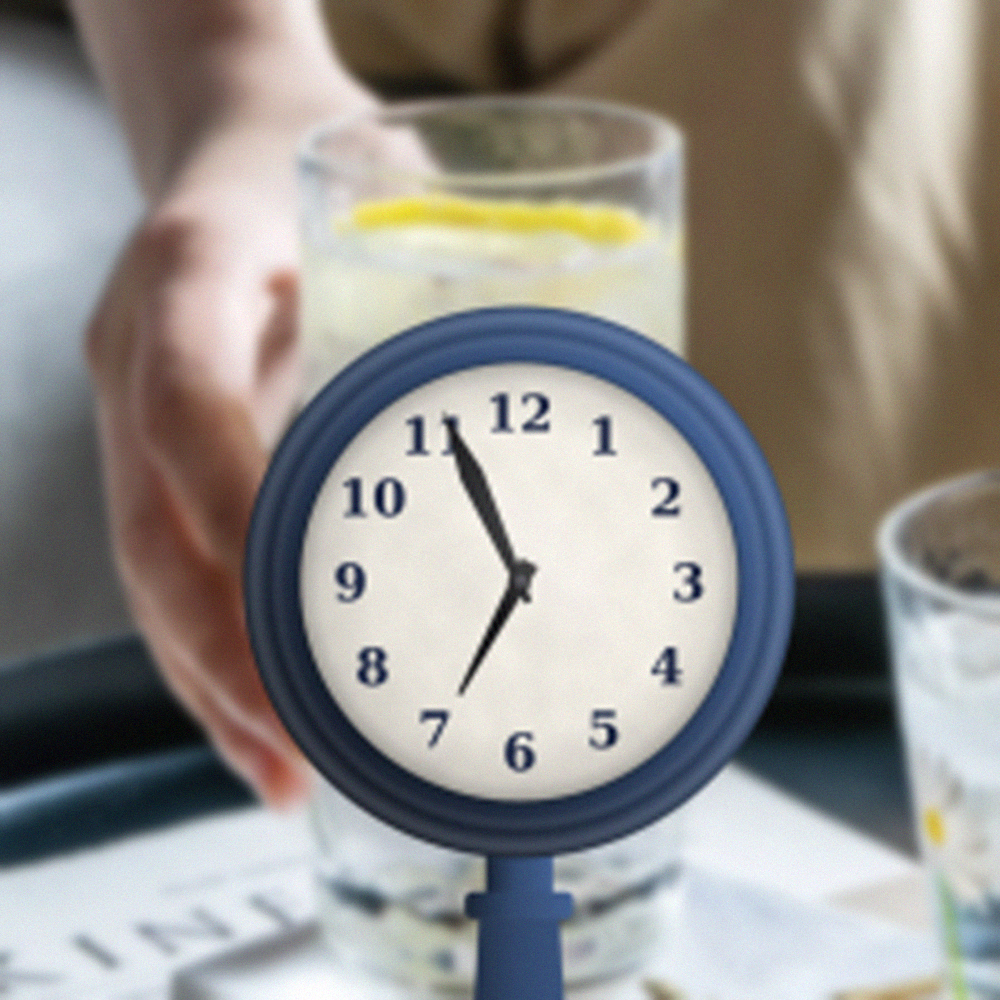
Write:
6,56
